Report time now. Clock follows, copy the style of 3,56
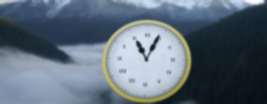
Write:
11,04
